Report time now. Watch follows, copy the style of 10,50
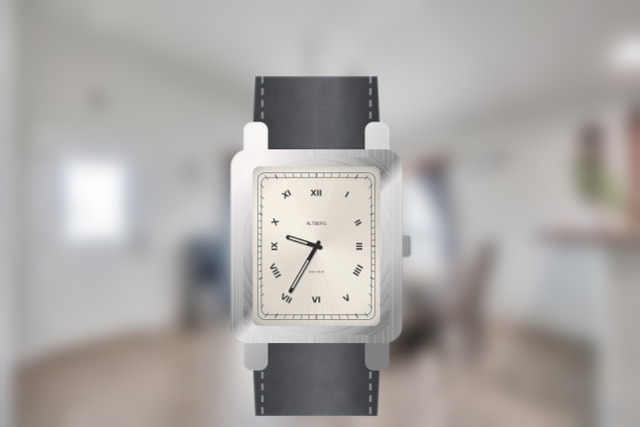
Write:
9,35
